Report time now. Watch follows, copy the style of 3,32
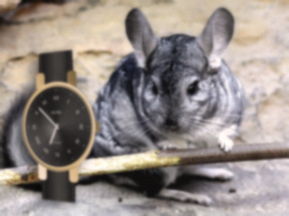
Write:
6,52
